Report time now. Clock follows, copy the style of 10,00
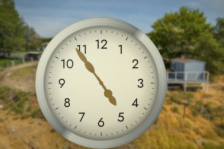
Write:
4,54
